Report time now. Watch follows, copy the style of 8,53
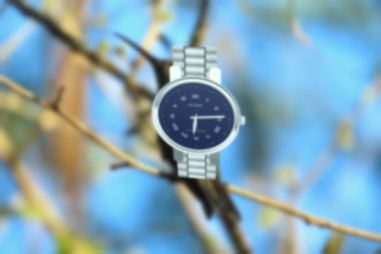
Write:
6,14
